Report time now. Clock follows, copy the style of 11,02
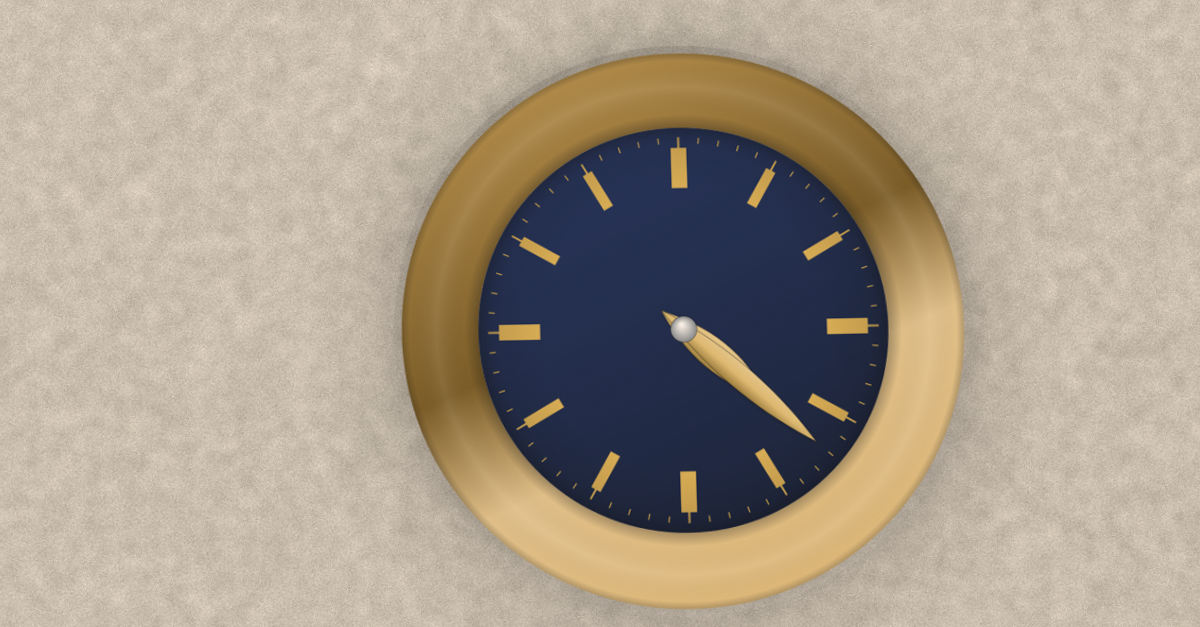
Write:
4,22
